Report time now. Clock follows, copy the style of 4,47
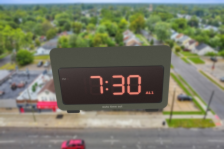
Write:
7,30
